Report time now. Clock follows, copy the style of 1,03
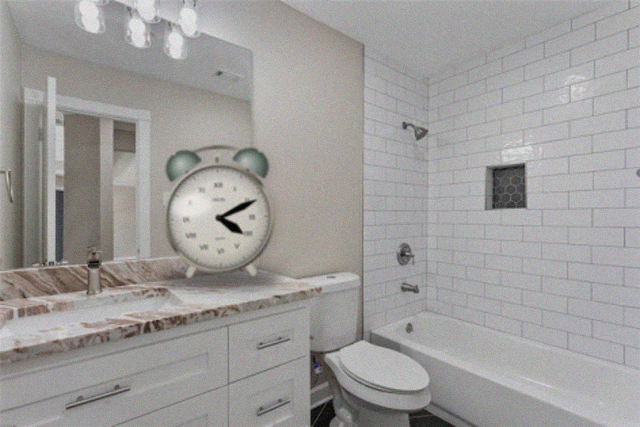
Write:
4,11
